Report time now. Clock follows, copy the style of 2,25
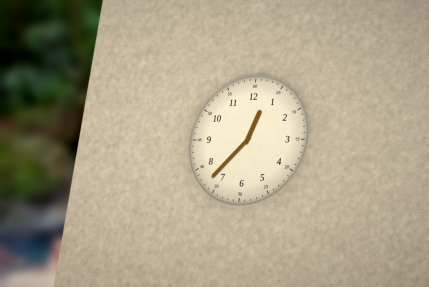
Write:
12,37
